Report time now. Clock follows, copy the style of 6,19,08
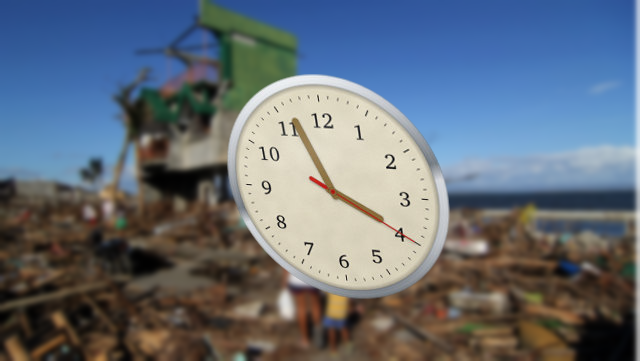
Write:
3,56,20
